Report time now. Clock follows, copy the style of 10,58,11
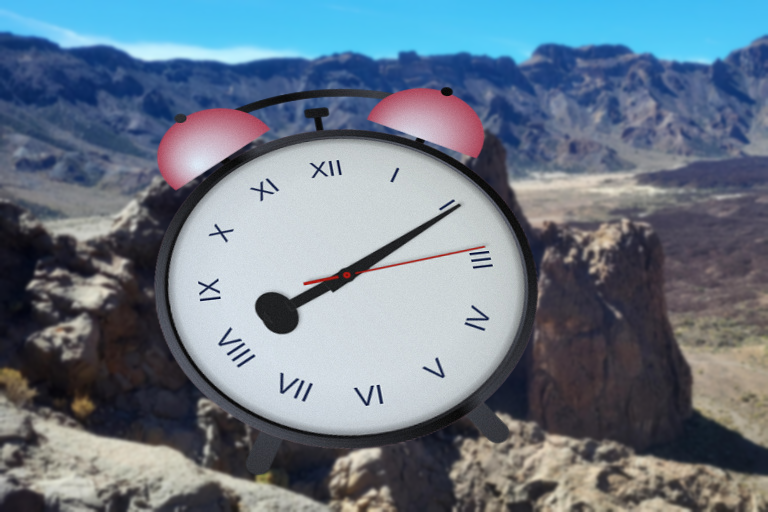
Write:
8,10,14
